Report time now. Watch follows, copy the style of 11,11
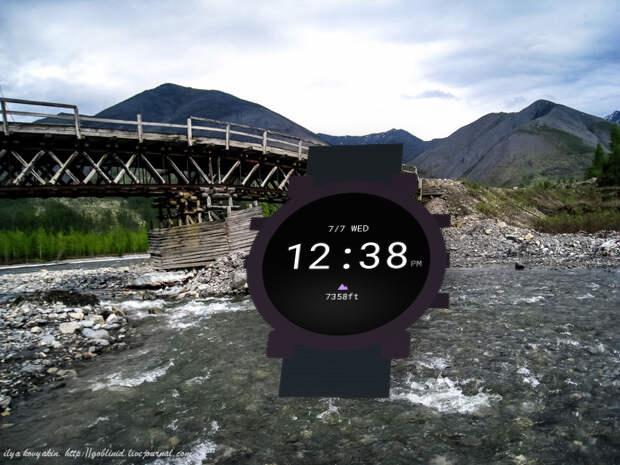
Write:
12,38
